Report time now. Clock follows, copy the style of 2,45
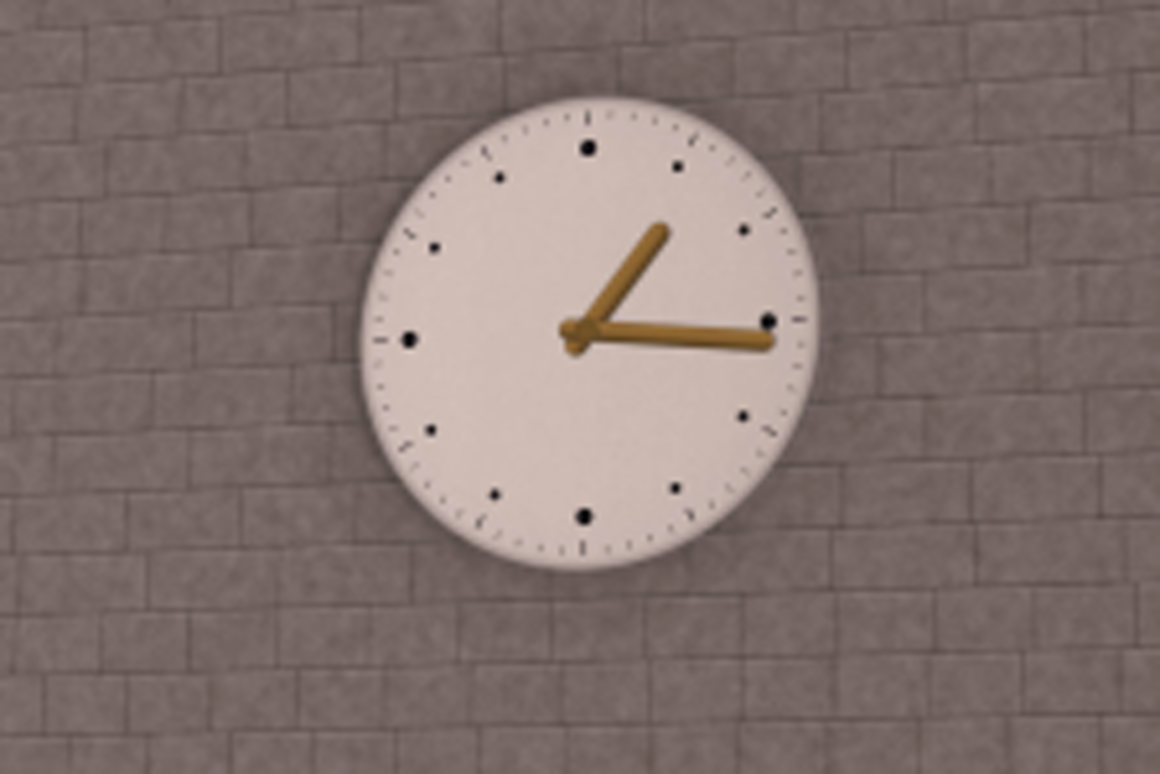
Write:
1,16
